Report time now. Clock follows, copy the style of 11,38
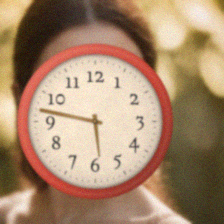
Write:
5,47
